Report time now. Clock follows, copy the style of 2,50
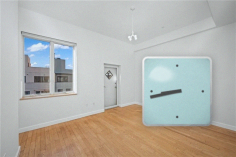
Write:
8,43
